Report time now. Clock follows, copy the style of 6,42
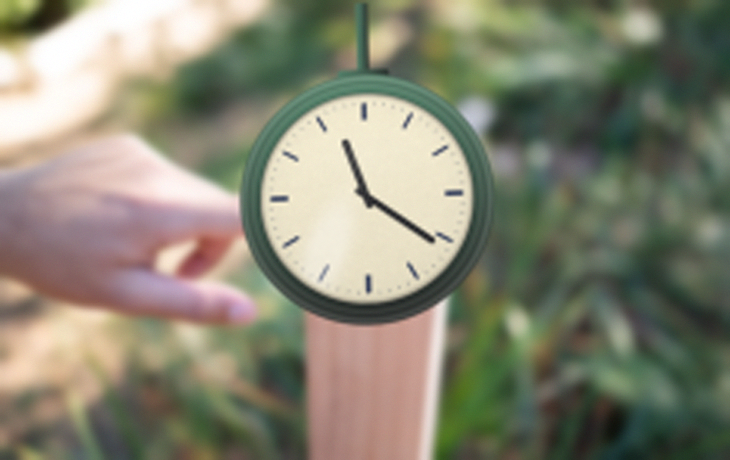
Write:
11,21
